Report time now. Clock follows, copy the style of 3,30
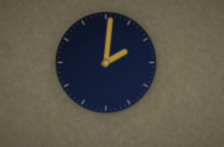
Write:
2,01
